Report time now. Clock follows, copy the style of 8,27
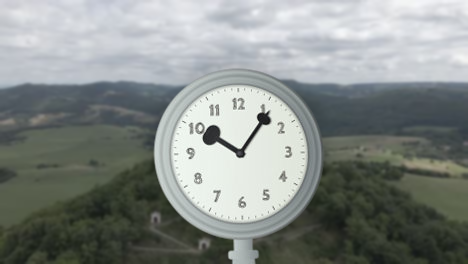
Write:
10,06
